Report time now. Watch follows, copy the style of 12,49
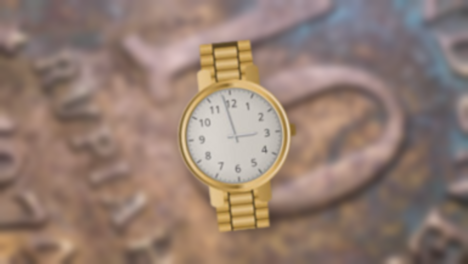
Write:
2,58
